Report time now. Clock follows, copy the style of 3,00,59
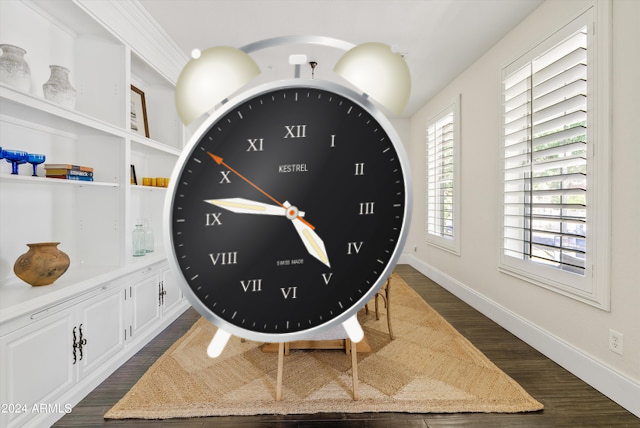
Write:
4,46,51
